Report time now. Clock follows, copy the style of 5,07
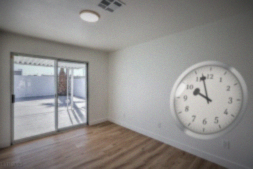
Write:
9,57
